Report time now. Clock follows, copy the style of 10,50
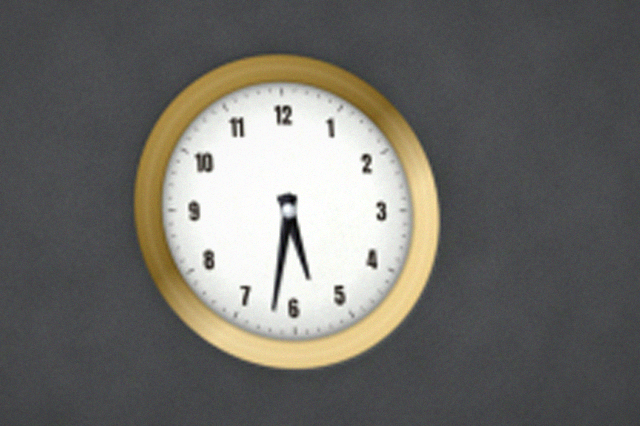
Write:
5,32
